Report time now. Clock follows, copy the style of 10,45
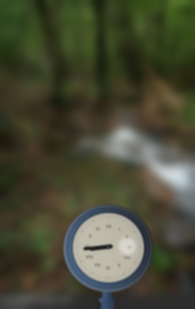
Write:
8,44
